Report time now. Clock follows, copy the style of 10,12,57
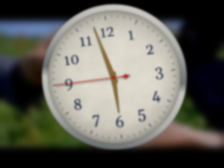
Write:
5,57,45
